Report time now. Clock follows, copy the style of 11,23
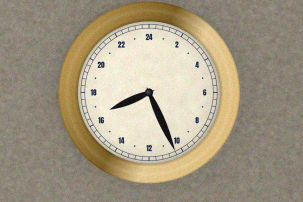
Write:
16,26
